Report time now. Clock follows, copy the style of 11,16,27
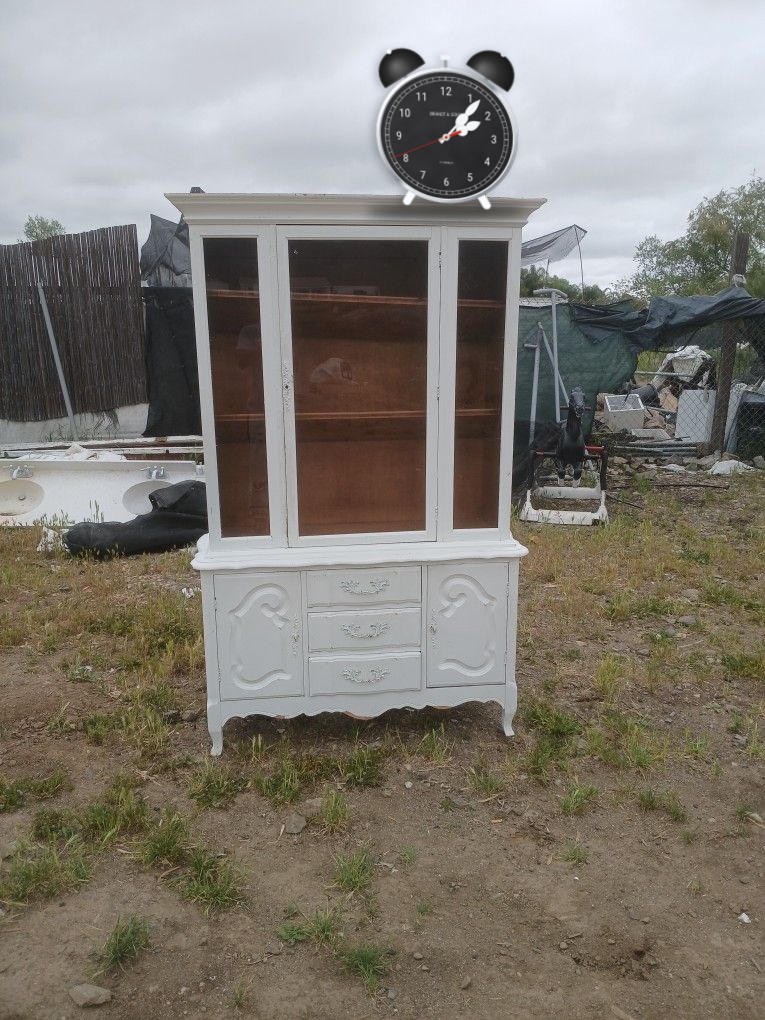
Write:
2,06,41
